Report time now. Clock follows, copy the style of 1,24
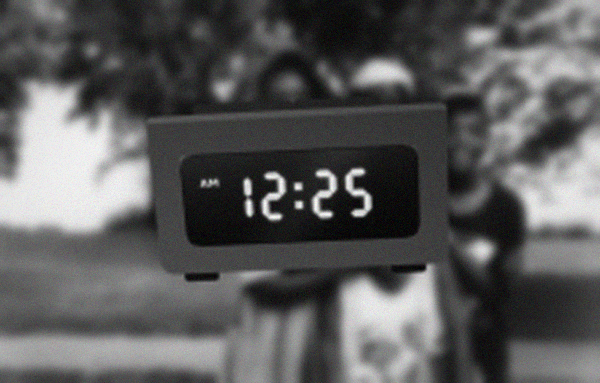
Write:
12,25
